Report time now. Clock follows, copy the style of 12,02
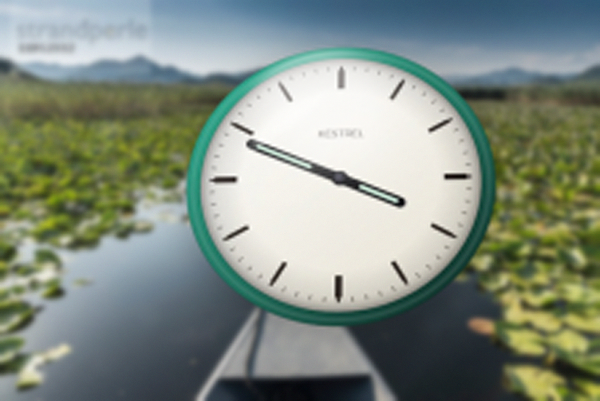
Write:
3,49
